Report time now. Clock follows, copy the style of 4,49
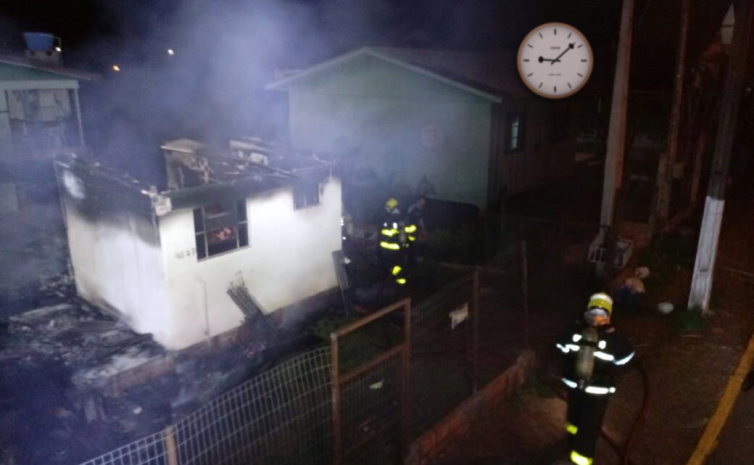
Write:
9,08
